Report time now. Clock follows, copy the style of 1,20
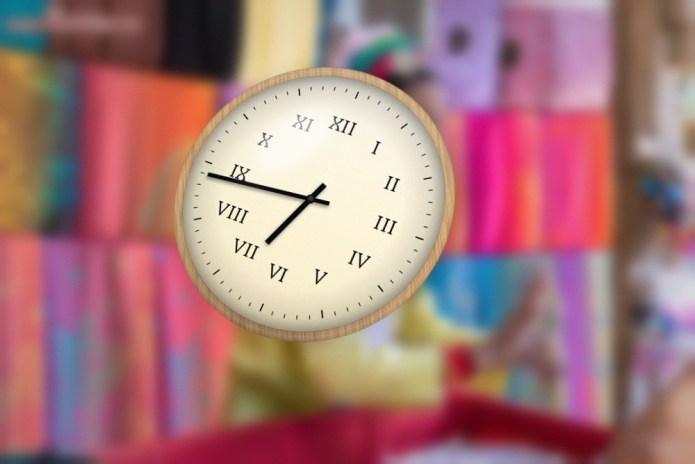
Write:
6,44
